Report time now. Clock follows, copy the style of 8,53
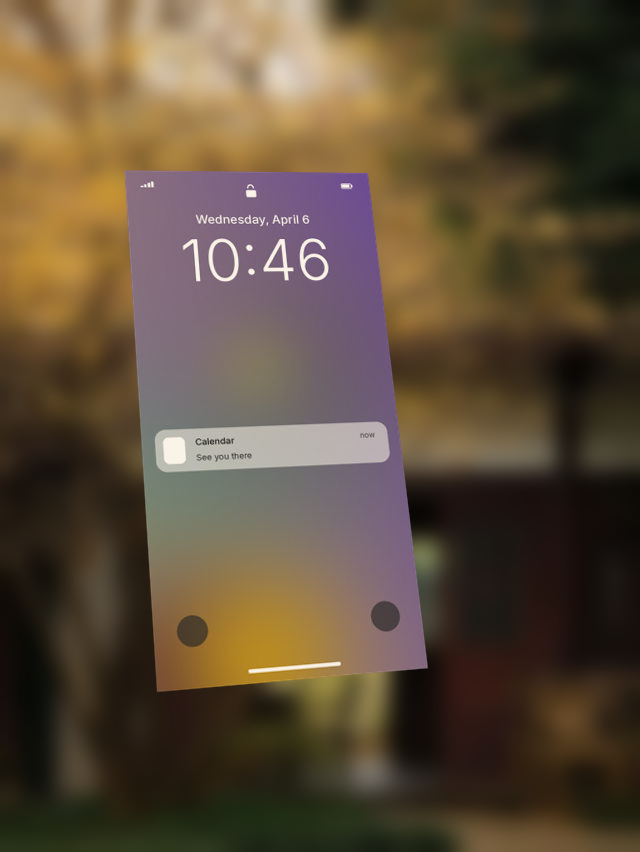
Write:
10,46
